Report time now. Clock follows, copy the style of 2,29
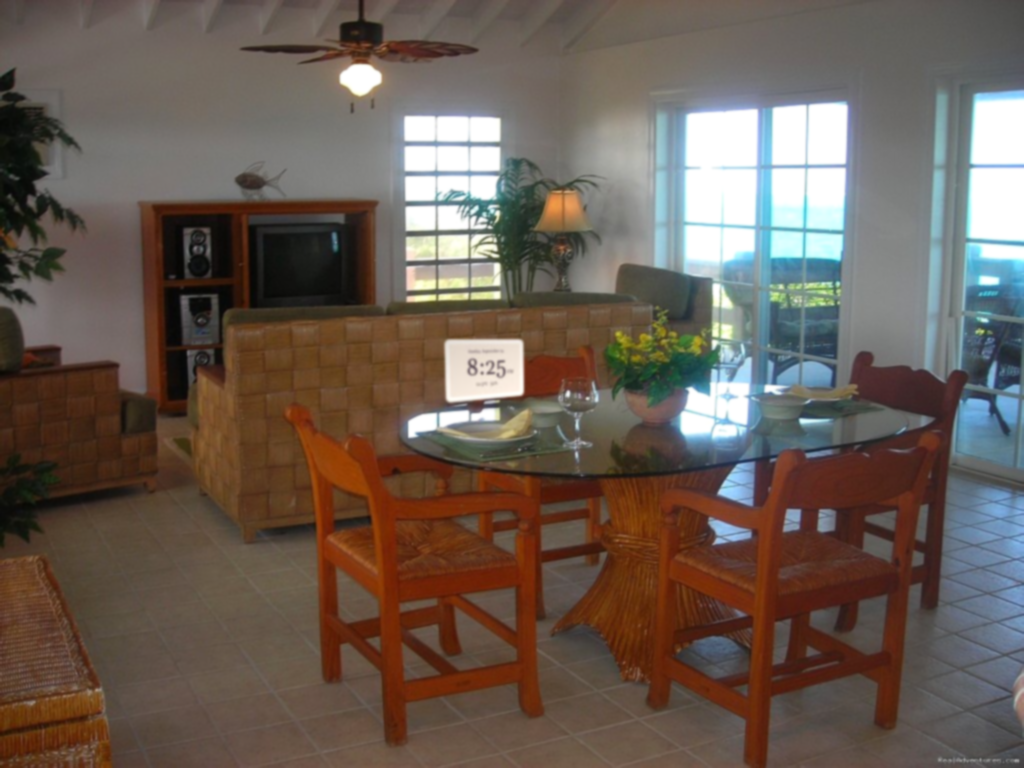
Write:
8,25
